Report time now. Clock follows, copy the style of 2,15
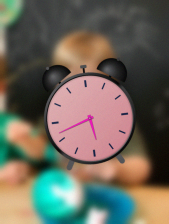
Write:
5,42
